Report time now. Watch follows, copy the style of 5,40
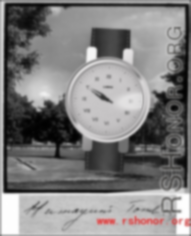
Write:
9,50
